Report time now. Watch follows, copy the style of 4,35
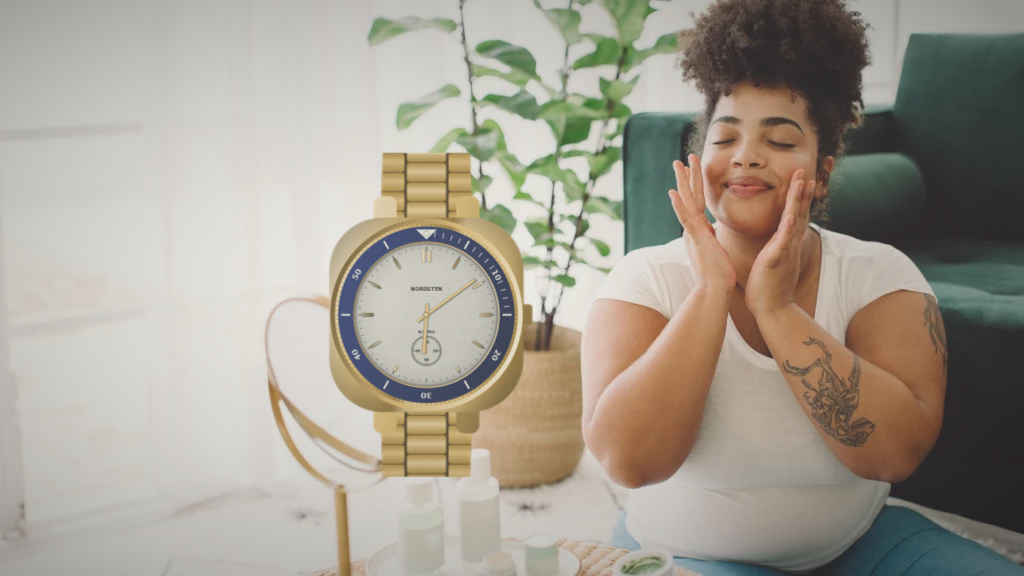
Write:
6,09
